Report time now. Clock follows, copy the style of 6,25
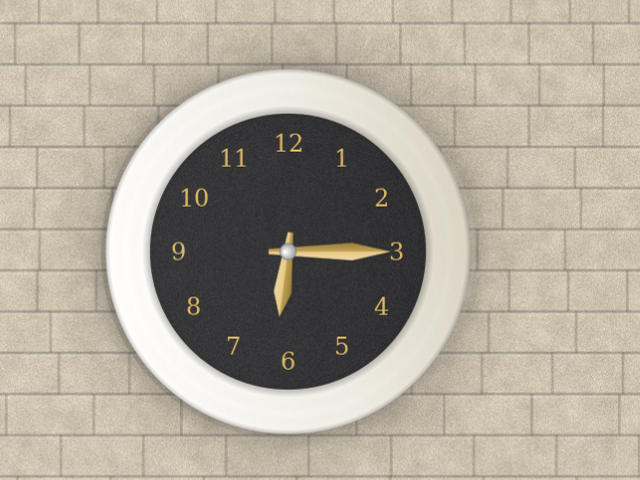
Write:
6,15
